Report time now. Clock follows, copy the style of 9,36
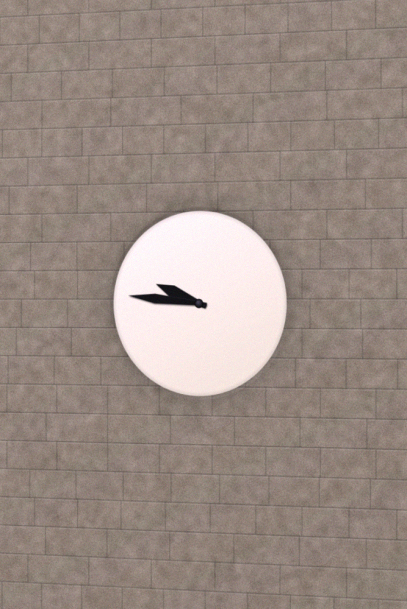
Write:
9,46
